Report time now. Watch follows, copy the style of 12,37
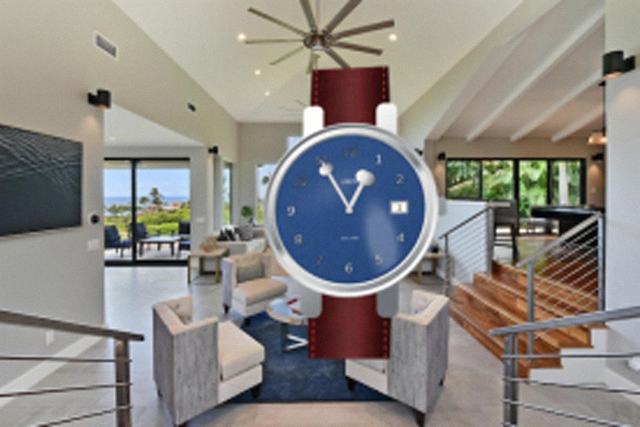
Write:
12,55
